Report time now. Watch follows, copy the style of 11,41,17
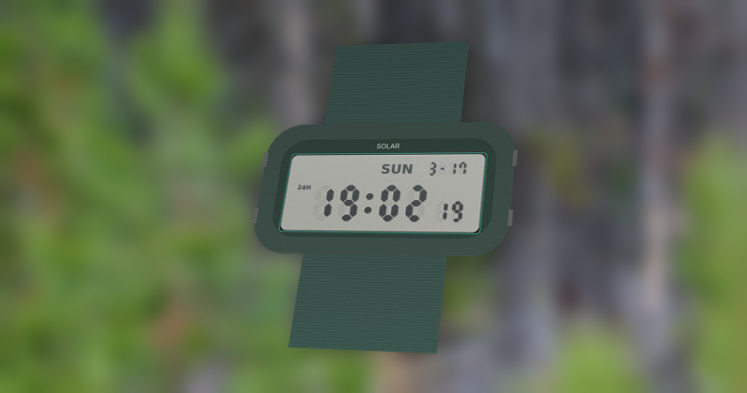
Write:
19,02,19
